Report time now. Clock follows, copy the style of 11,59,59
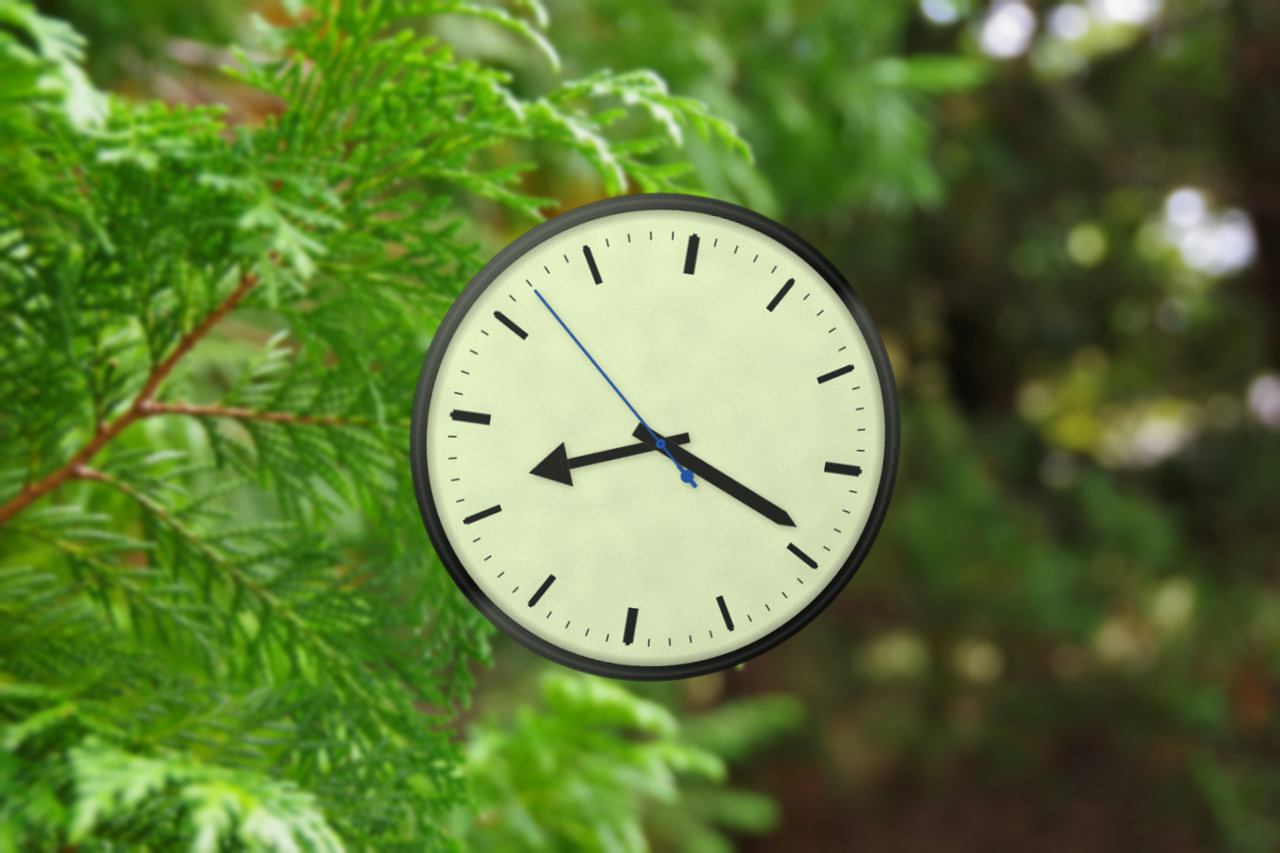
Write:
8,18,52
